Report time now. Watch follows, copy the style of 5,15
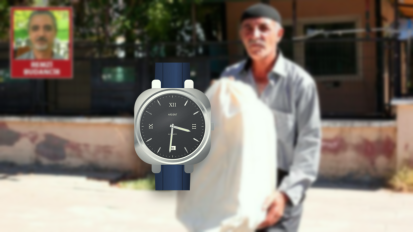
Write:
3,31
